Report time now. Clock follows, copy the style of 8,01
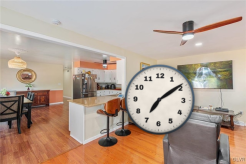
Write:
7,09
